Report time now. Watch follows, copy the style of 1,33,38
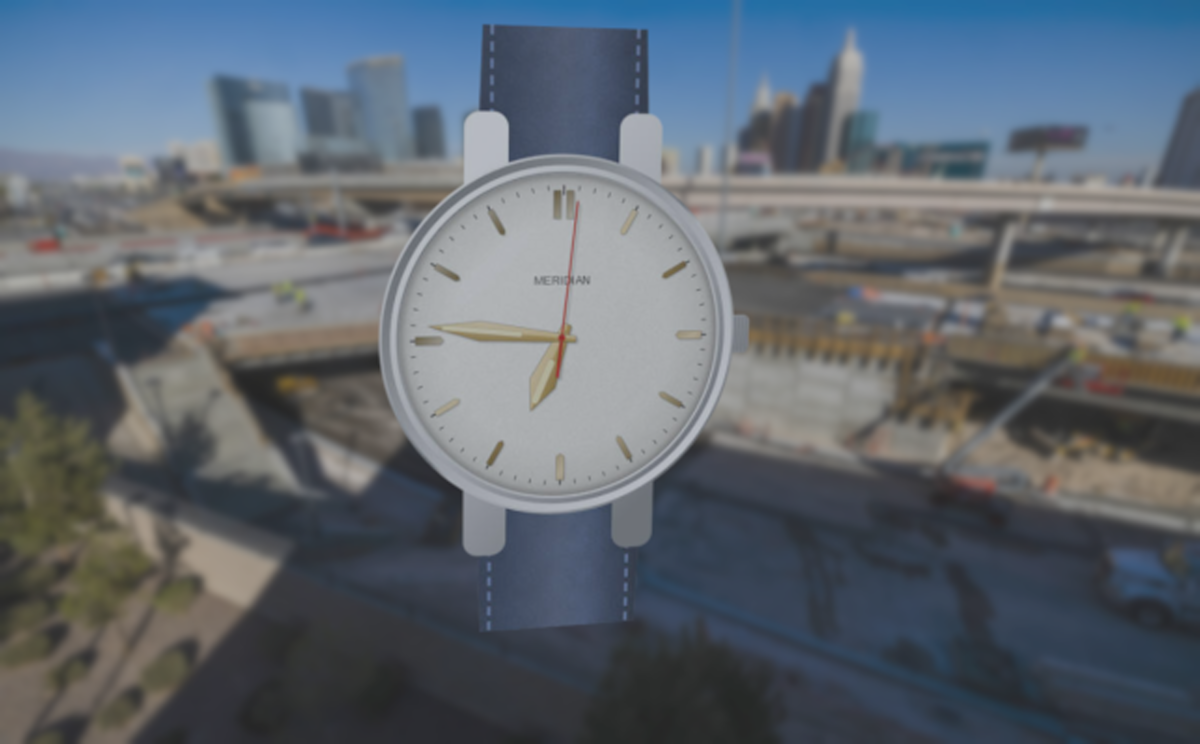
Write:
6,46,01
